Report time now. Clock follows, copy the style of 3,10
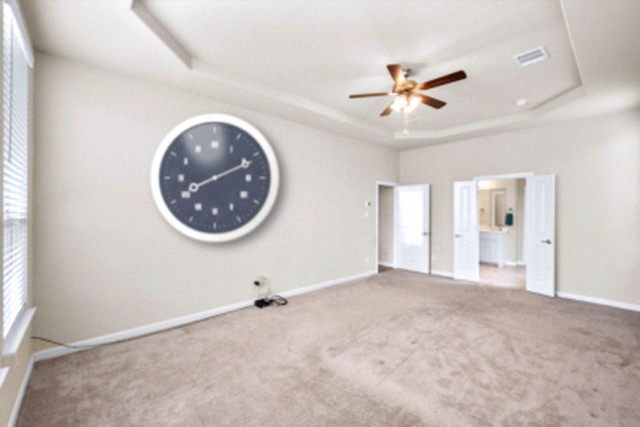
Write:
8,11
